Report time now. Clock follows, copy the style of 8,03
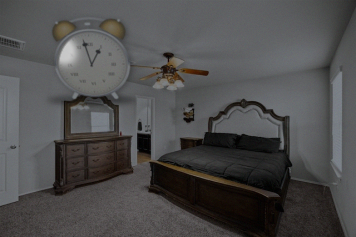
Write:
12,58
